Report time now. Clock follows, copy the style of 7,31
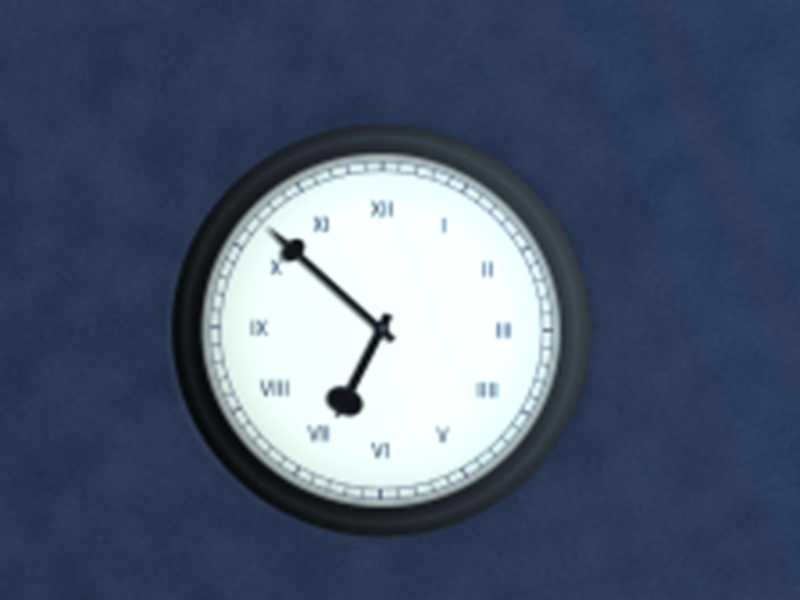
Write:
6,52
